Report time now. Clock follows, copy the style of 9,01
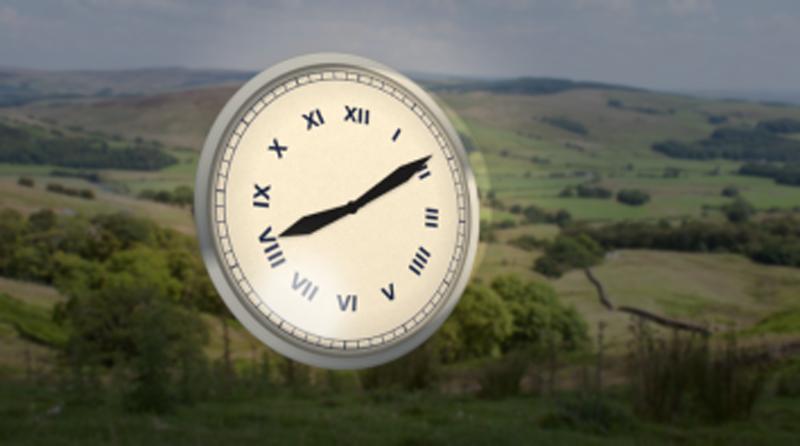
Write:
8,09
